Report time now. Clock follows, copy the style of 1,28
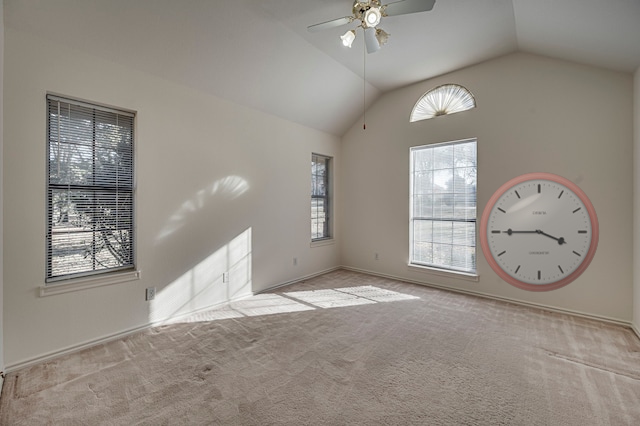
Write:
3,45
